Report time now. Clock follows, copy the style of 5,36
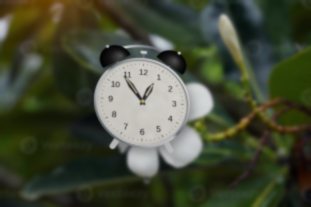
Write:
12,54
